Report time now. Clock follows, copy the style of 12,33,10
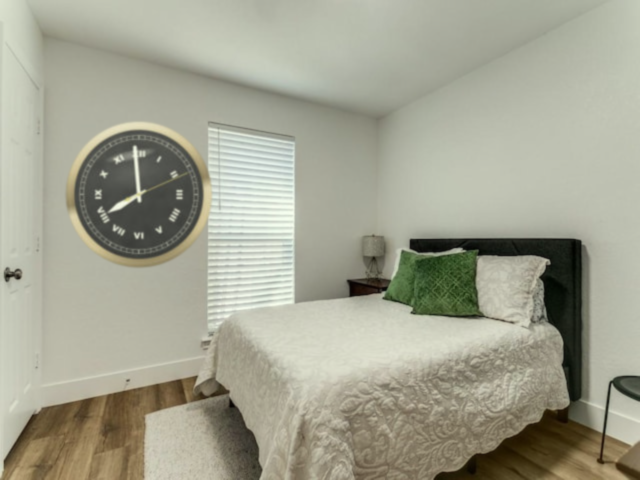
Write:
7,59,11
